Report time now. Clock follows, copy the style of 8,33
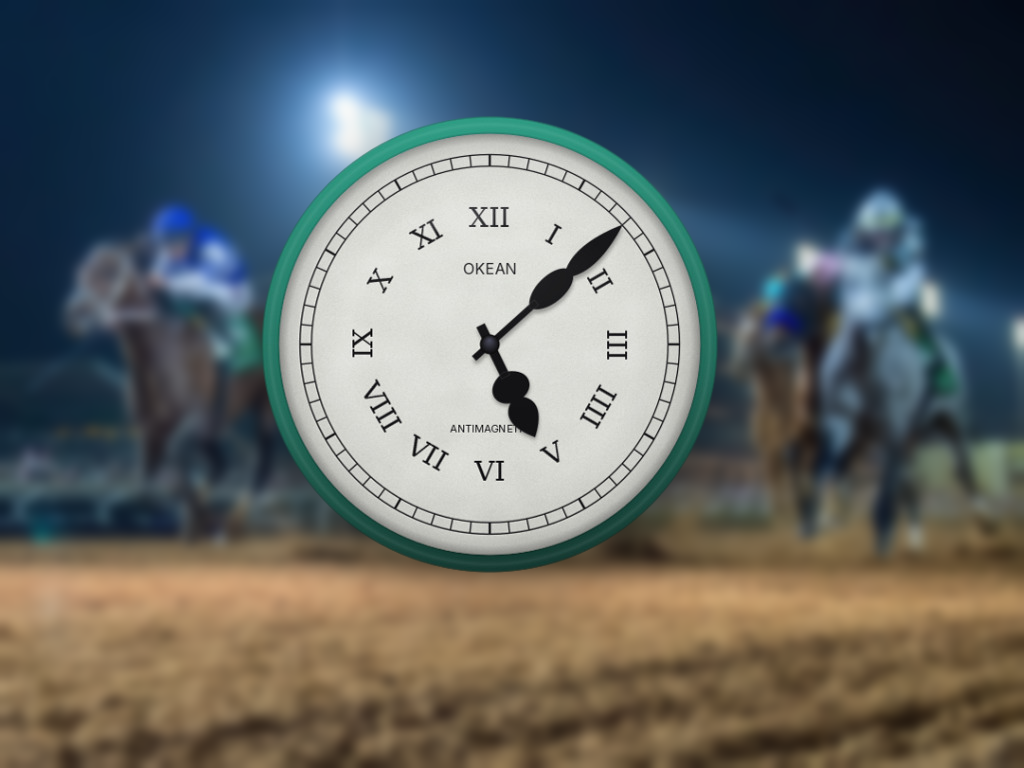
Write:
5,08
